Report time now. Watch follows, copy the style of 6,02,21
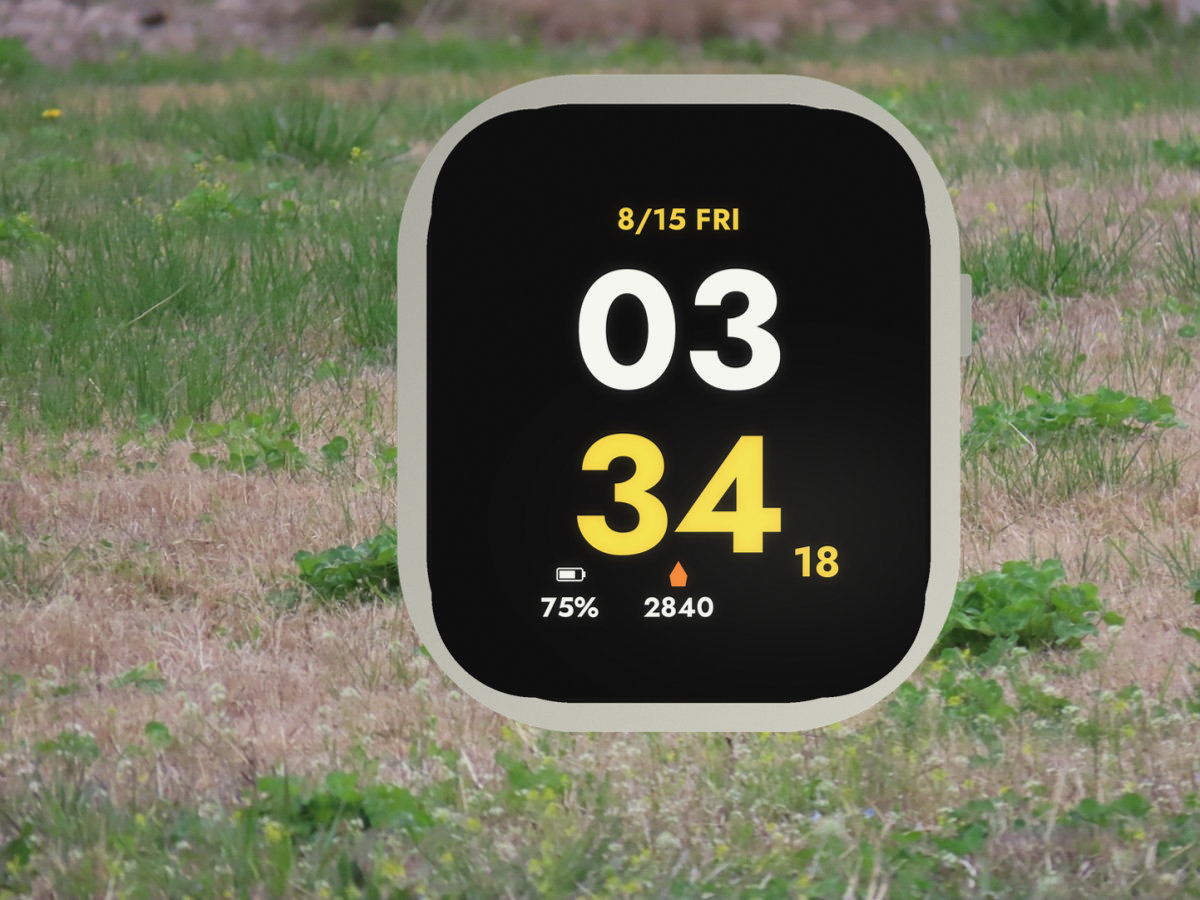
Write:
3,34,18
